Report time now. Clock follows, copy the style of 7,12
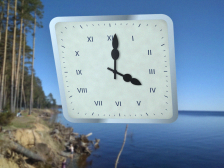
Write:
4,01
